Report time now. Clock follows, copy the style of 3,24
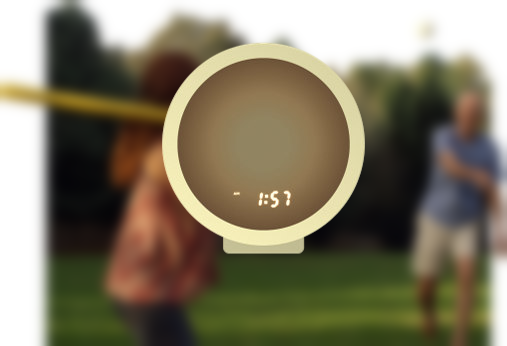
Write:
1,57
